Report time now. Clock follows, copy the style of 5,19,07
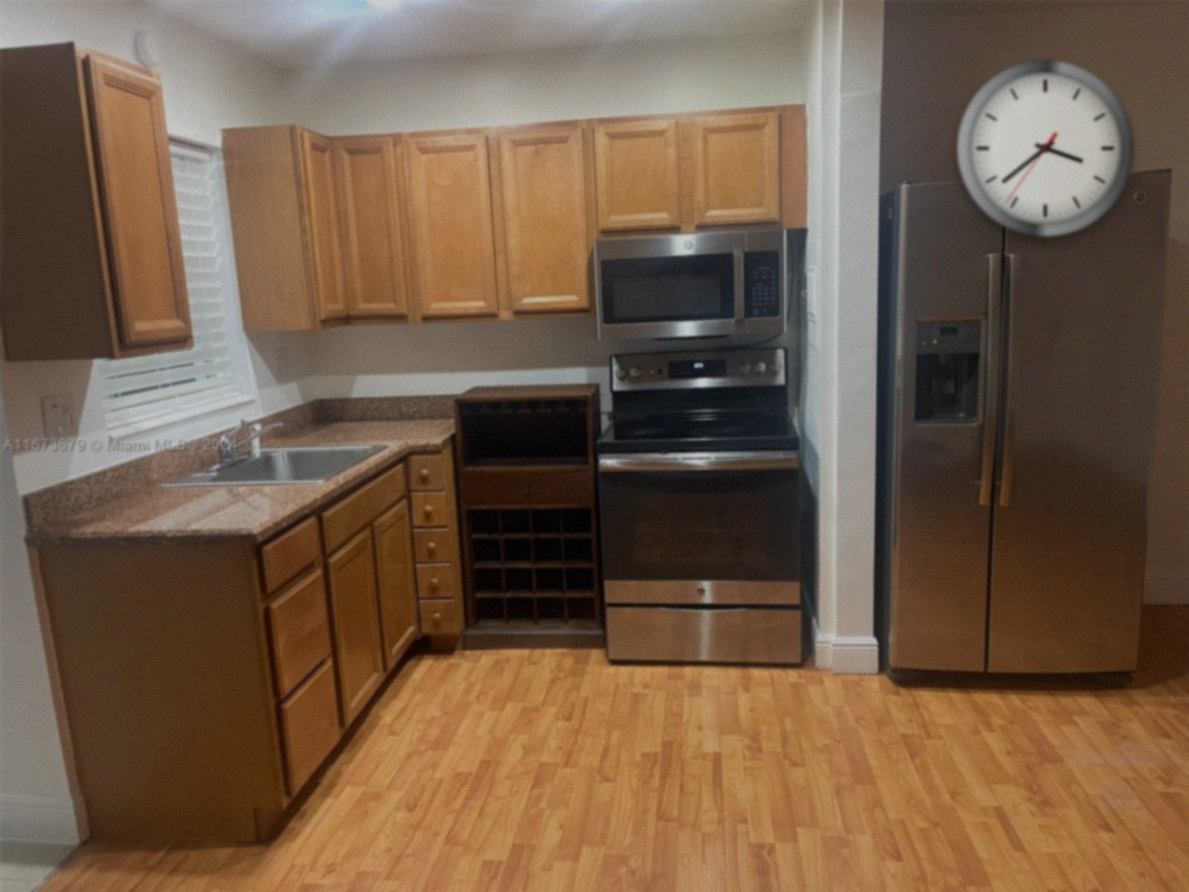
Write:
3,38,36
